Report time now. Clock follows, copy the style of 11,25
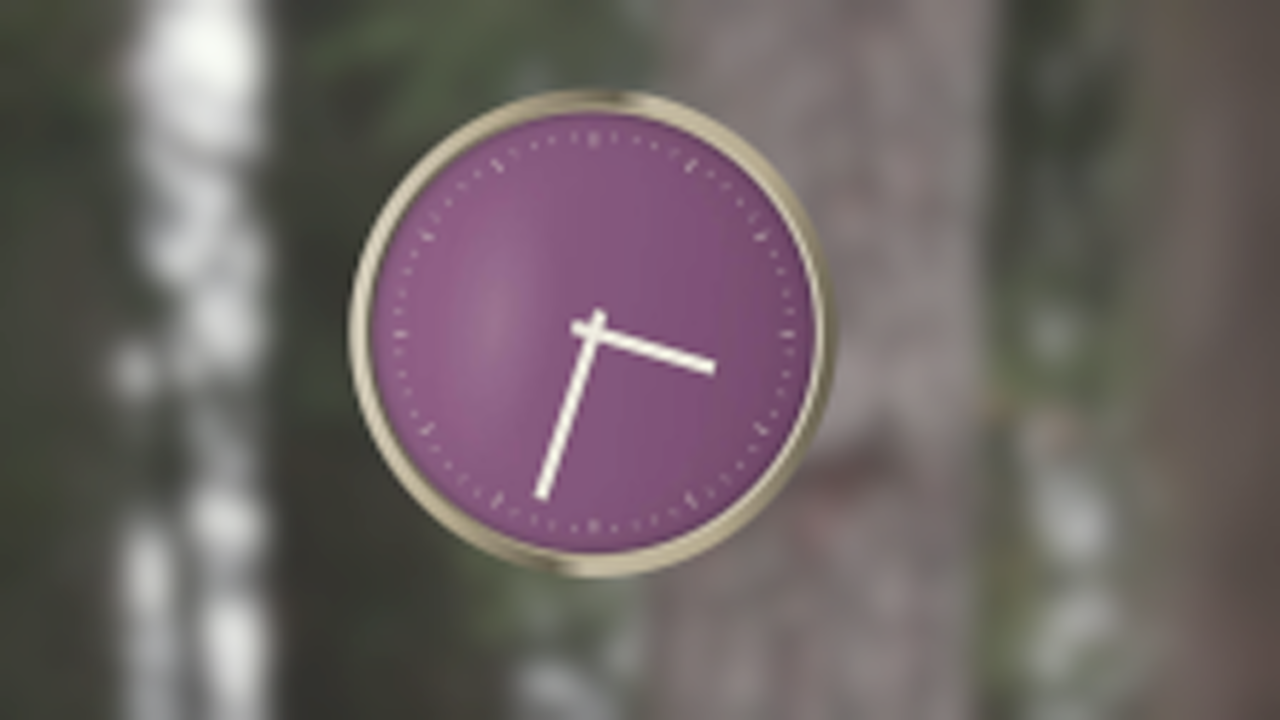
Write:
3,33
